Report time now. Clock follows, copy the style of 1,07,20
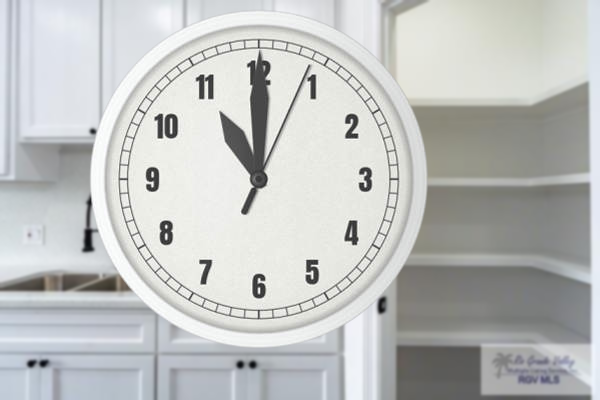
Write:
11,00,04
